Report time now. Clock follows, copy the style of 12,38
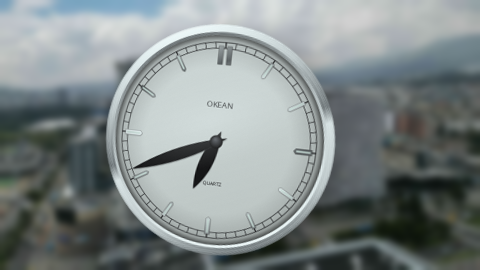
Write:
6,41
